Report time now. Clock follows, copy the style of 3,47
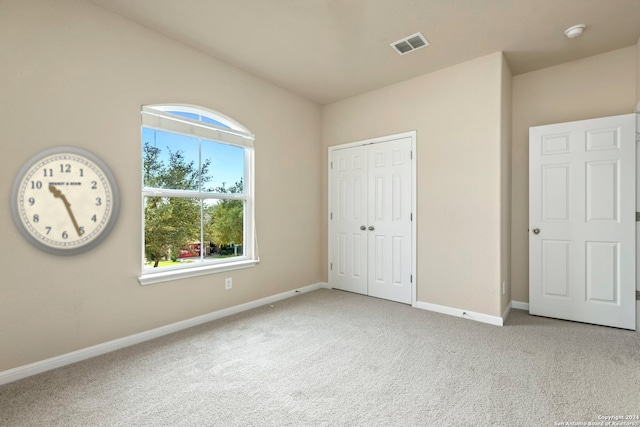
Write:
10,26
